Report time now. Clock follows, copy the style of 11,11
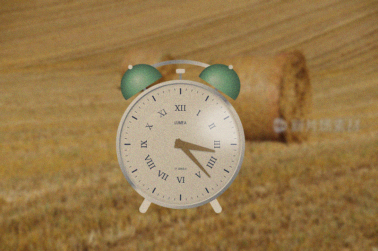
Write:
3,23
